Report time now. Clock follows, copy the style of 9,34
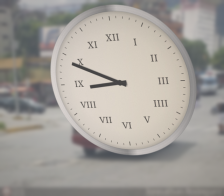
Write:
8,49
